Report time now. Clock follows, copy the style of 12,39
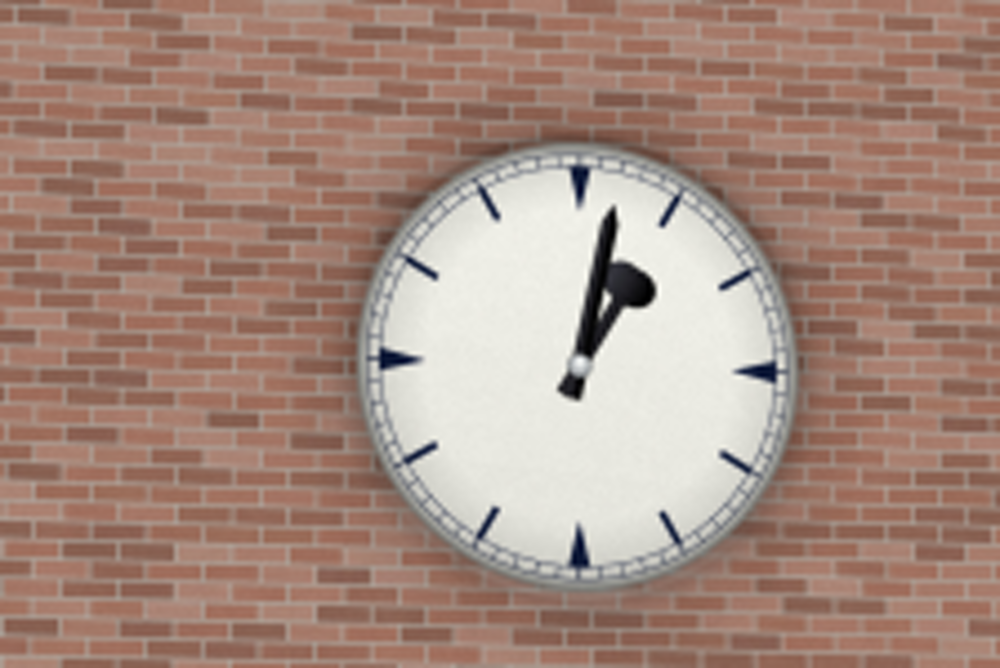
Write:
1,02
